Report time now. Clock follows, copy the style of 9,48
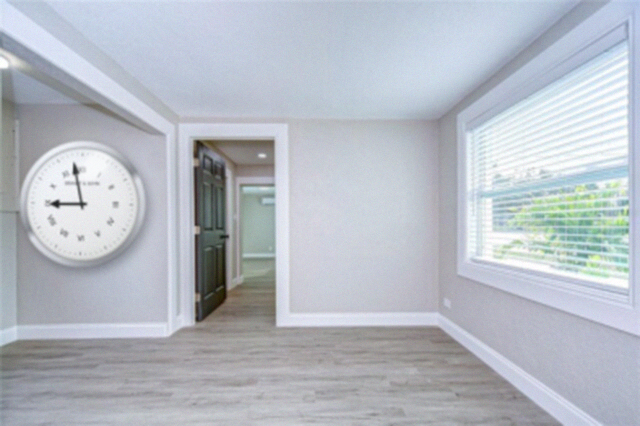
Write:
8,58
